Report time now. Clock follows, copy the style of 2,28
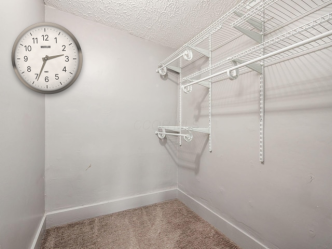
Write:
2,34
